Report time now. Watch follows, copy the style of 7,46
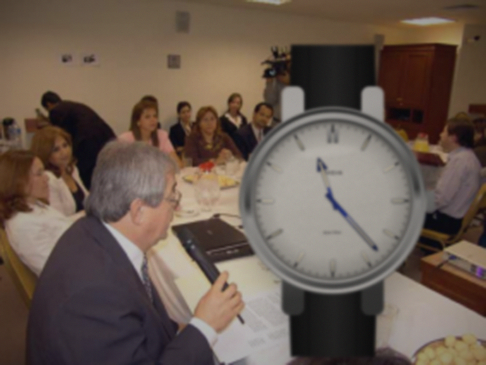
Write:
11,23
